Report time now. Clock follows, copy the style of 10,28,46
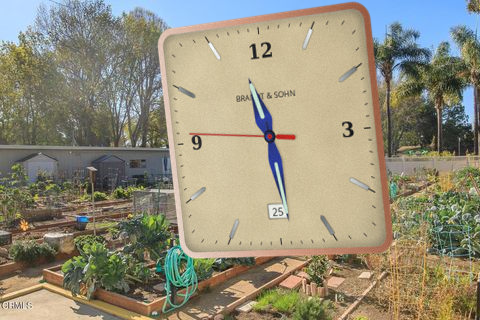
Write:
11,28,46
